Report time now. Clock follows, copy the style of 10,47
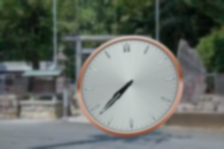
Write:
7,38
